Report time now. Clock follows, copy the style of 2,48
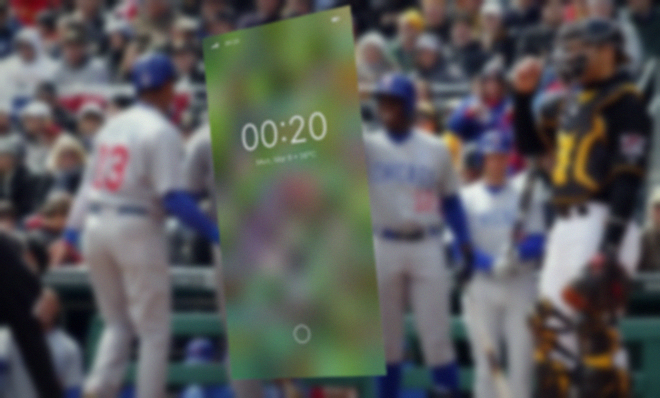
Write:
0,20
